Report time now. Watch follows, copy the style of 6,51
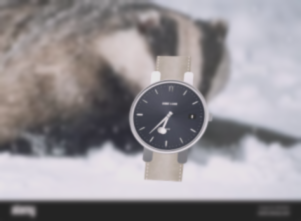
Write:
6,37
